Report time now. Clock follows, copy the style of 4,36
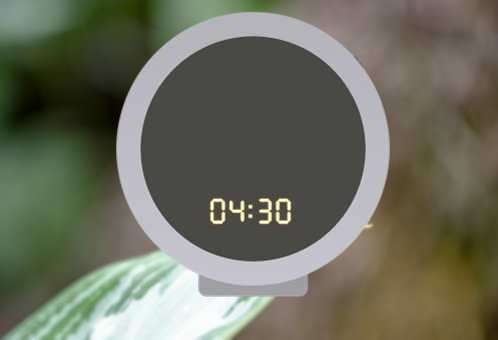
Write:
4,30
